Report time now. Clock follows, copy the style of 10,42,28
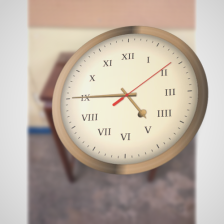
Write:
4,45,09
